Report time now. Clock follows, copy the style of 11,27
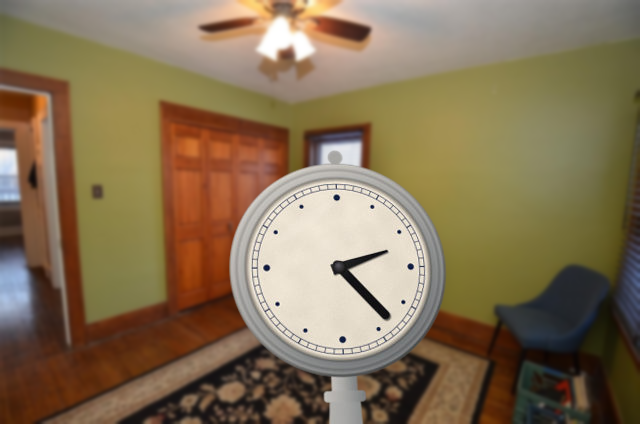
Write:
2,23
